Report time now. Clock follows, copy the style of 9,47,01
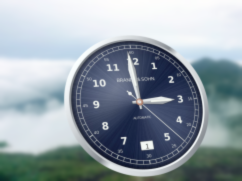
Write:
2,59,23
